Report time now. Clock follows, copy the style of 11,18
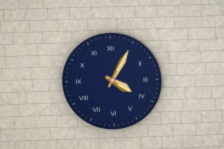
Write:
4,05
